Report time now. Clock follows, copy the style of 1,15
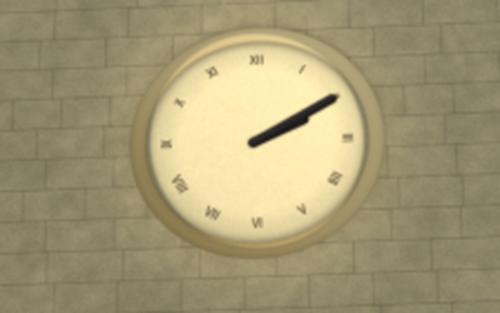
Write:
2,10
